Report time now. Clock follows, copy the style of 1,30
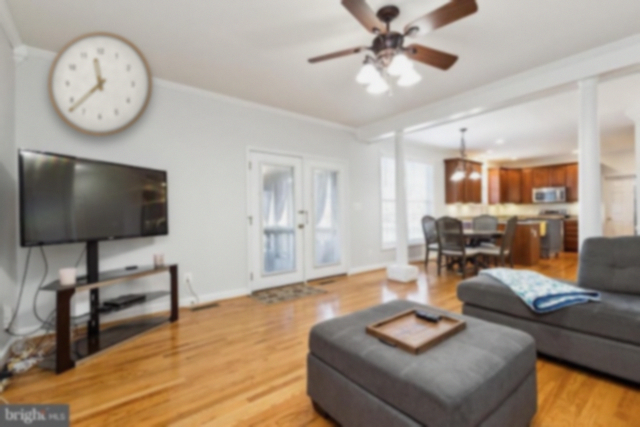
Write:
11,38
